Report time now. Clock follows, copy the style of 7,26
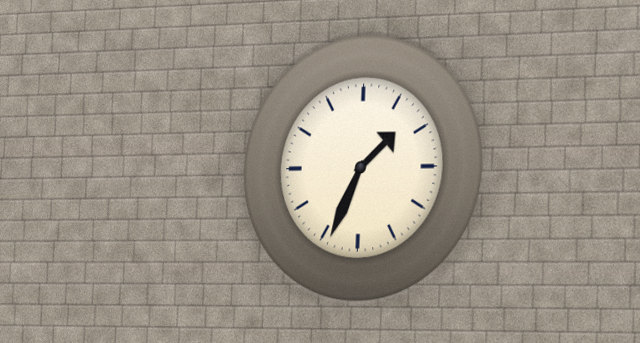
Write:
1,34
